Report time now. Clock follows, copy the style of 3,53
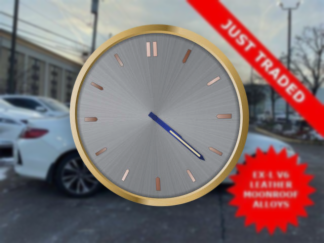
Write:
4,22
